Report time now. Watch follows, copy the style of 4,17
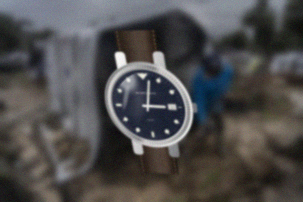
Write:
3,02
